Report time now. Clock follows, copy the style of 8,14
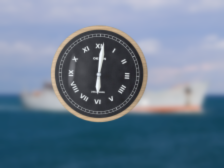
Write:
6,01
